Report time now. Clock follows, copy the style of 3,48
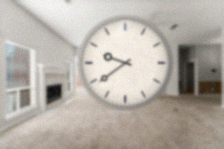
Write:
9,39
